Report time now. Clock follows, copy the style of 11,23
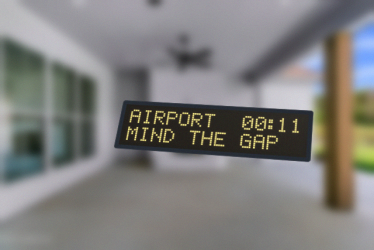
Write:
0,11
